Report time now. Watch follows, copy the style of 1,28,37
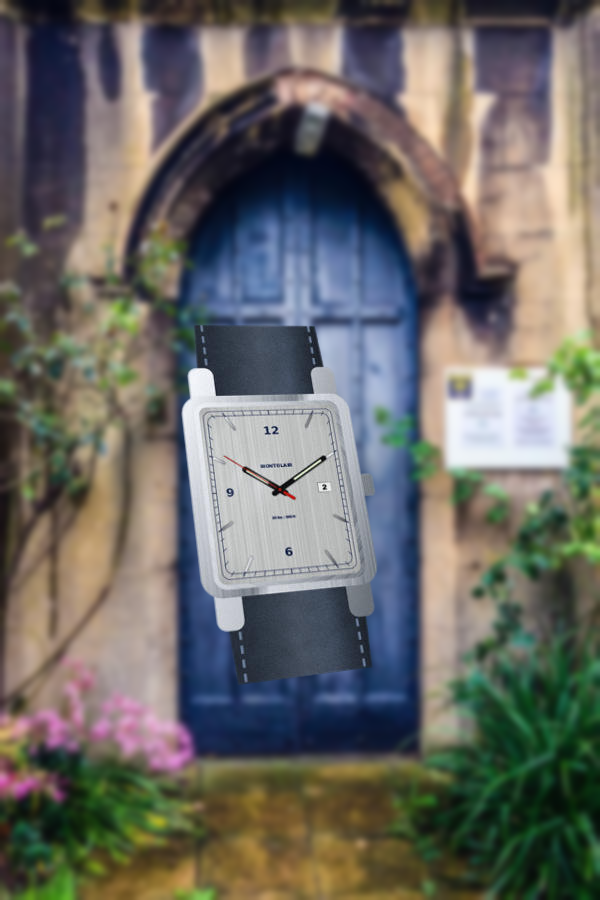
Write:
10,09,51
